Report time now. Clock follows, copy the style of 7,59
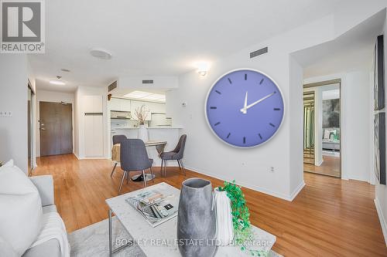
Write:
12,10
